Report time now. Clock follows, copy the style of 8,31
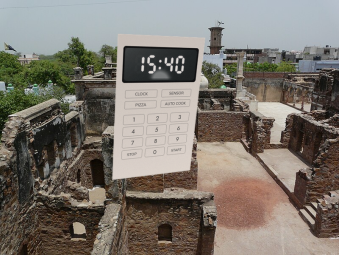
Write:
15,40
